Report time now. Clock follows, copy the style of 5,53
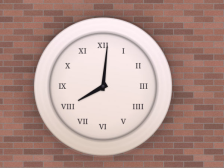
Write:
8,01
